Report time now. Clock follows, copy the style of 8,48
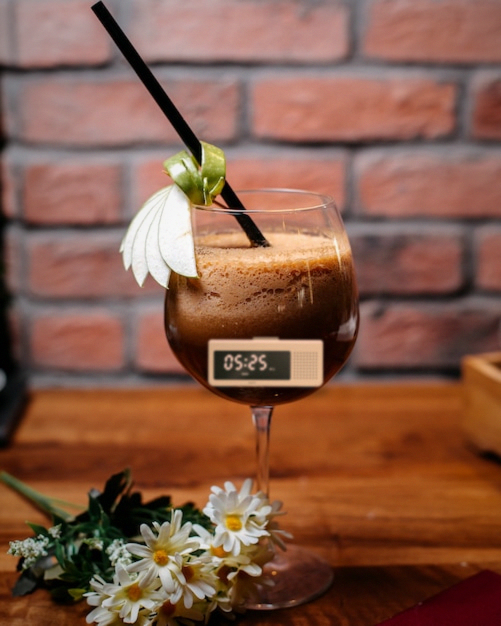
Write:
5,25
